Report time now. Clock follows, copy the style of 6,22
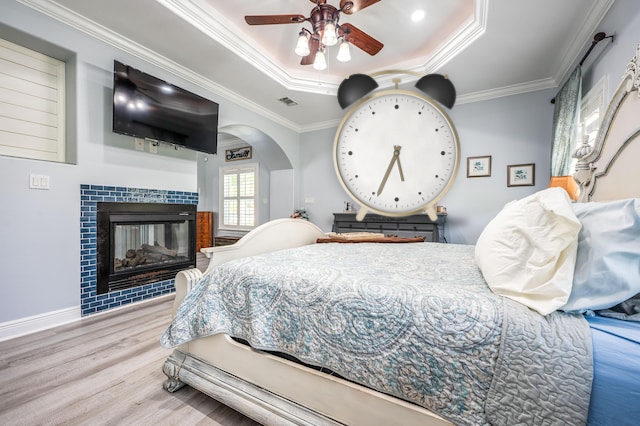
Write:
5,34
